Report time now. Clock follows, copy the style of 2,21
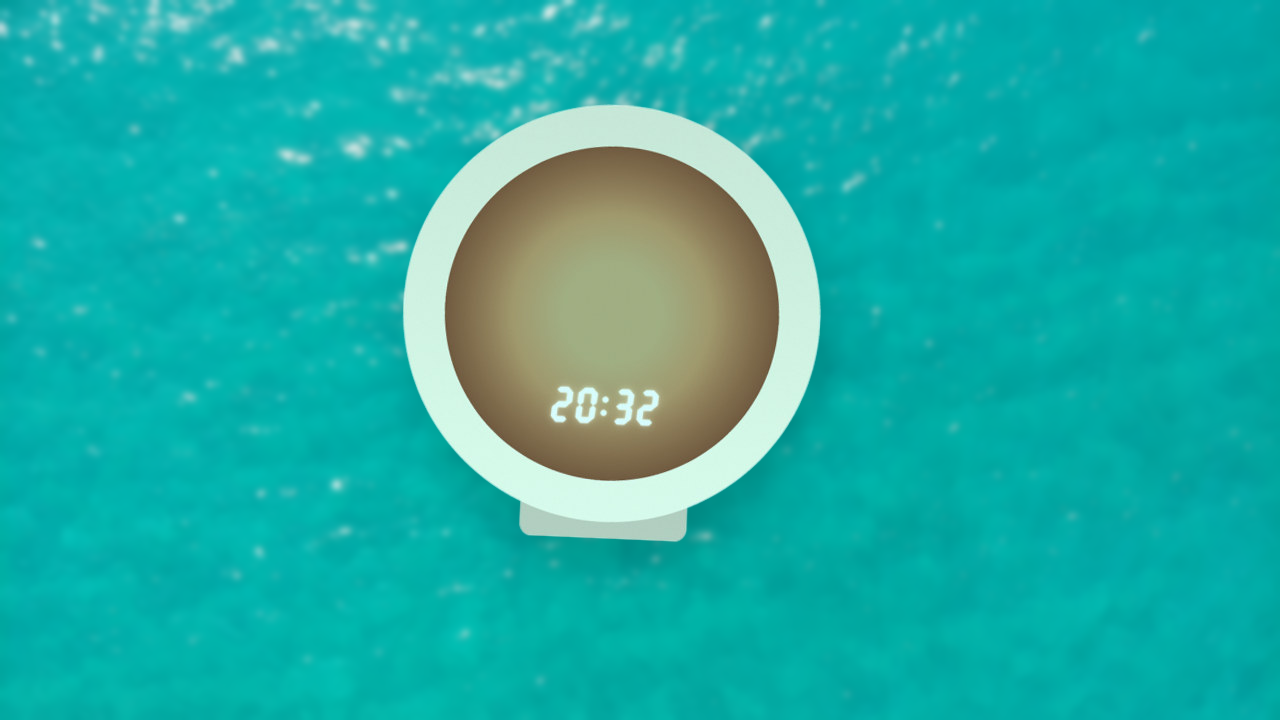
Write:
20,32
